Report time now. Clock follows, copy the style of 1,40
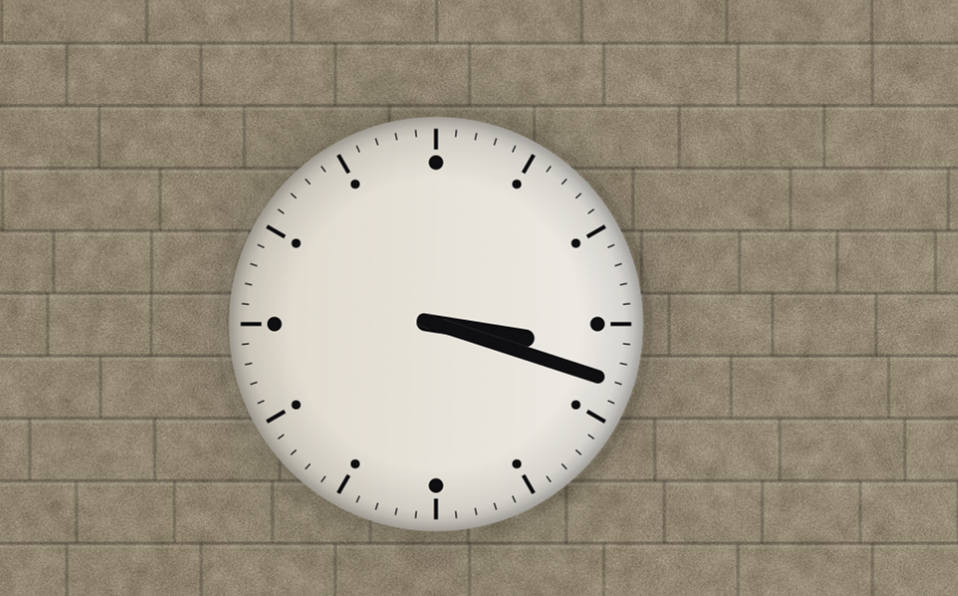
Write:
3,18
